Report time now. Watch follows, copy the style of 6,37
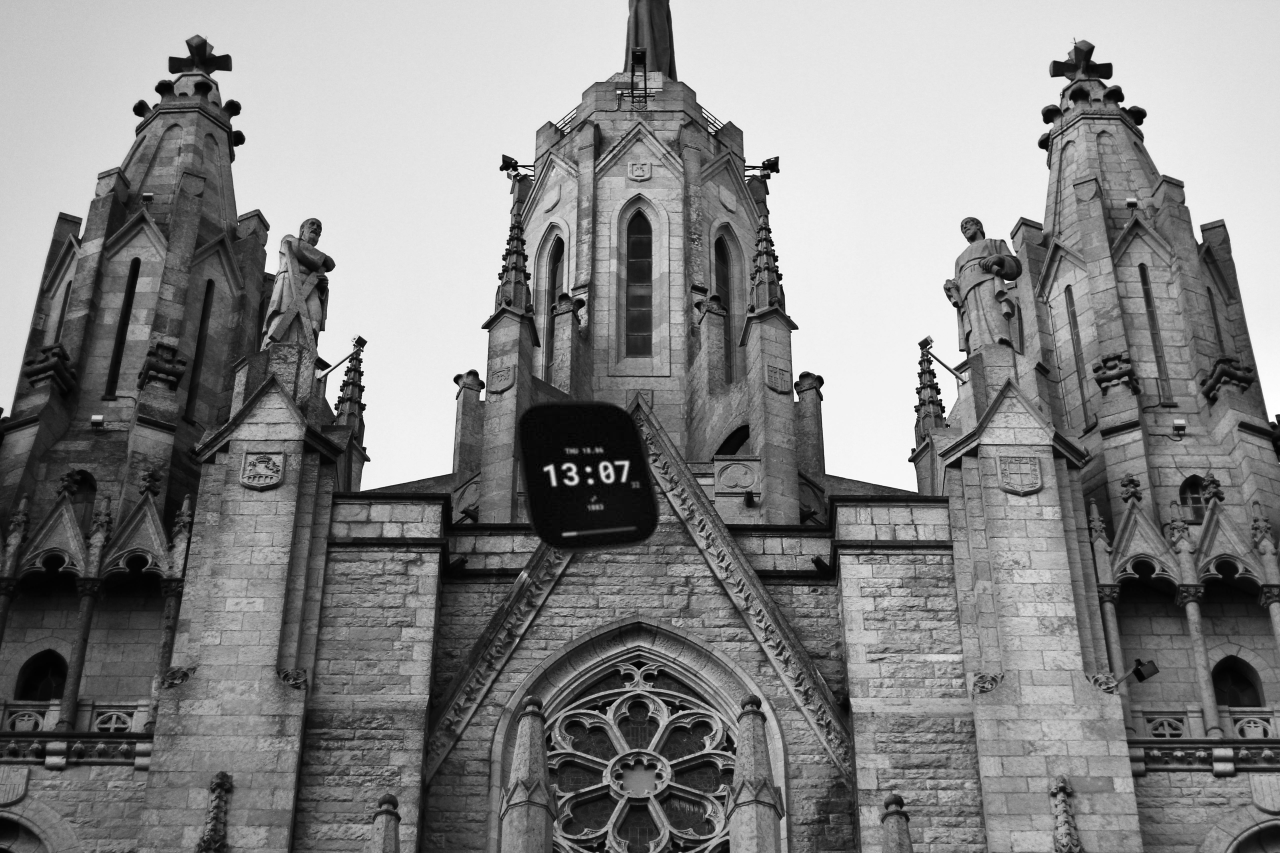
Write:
13,07
